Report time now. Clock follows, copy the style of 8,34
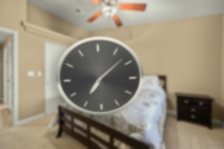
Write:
7,08
